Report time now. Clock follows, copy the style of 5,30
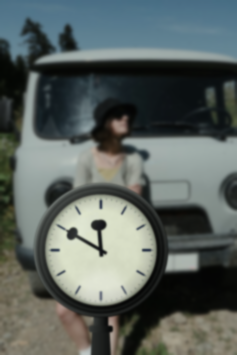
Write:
11,50
